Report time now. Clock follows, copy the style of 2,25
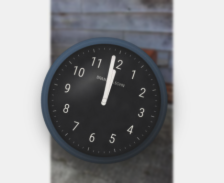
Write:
11,59
